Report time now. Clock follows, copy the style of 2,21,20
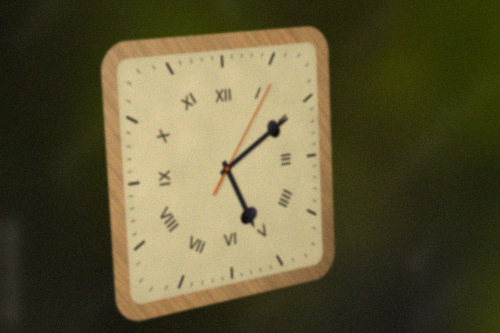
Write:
5,10,06
